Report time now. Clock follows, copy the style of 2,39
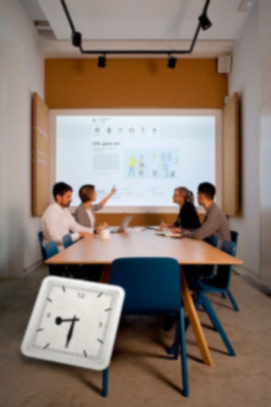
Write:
8,30
